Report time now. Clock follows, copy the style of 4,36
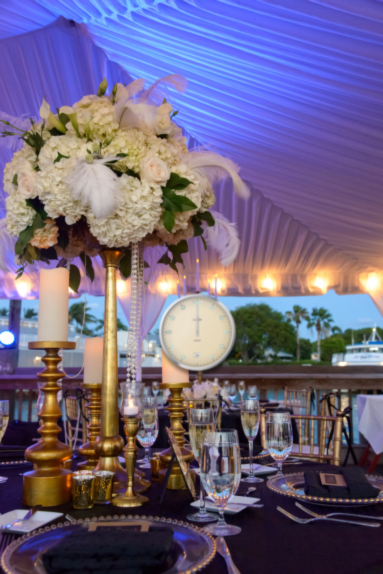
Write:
12,00
